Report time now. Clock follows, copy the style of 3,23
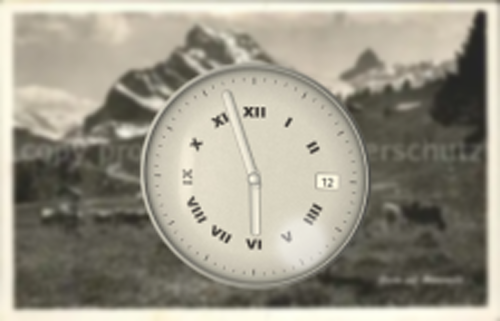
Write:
5,57
